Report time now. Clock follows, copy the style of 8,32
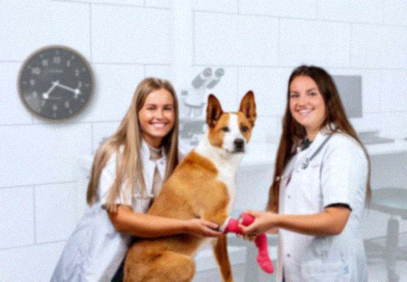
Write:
7,18
